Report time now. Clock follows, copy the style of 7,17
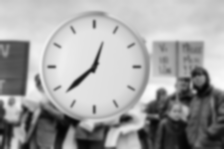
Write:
12,38
